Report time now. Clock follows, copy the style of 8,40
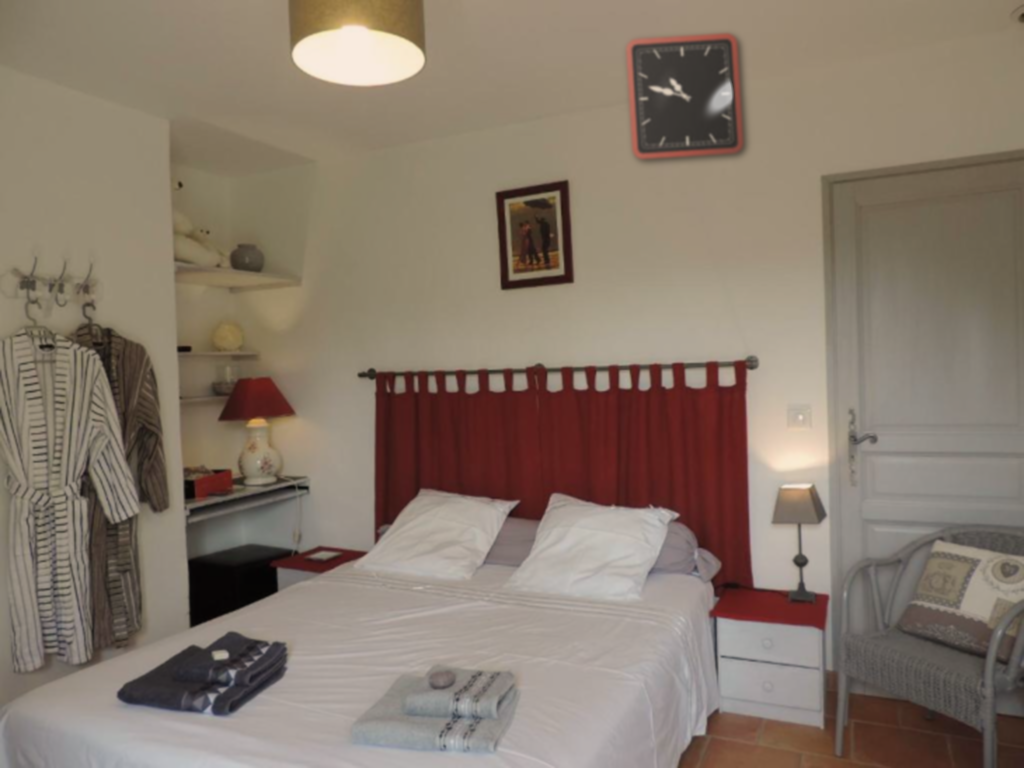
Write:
10,48
